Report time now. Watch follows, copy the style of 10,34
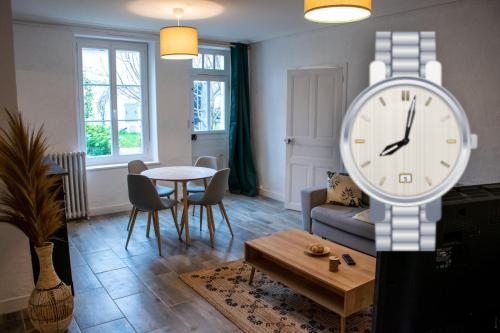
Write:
8,02
